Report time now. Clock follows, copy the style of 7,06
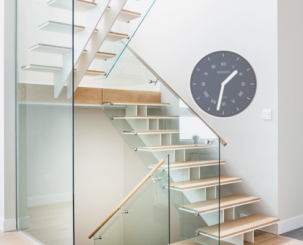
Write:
1,32
